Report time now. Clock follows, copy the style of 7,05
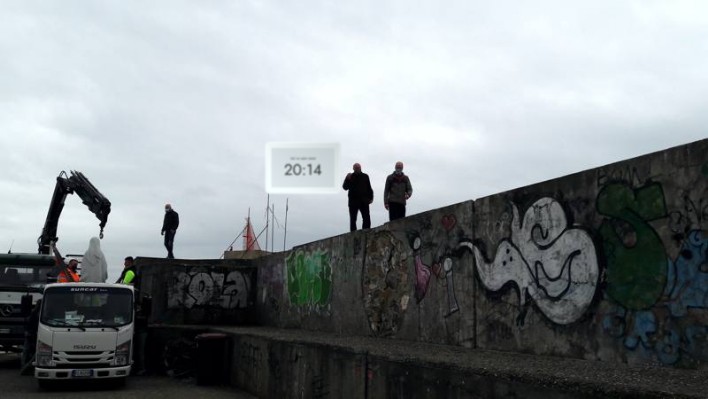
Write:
20,14
